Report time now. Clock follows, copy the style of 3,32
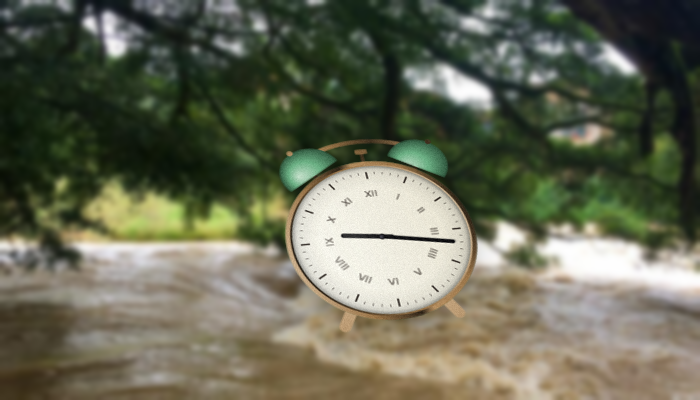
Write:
9,17
